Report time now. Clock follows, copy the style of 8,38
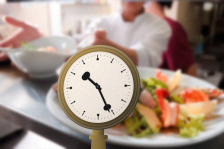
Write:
10,26
